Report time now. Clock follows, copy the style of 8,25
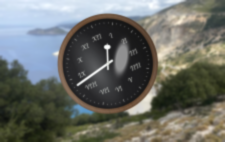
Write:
12,43
